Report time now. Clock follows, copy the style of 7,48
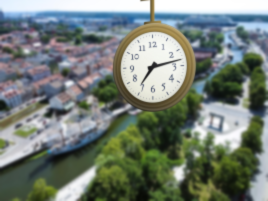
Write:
7,13
